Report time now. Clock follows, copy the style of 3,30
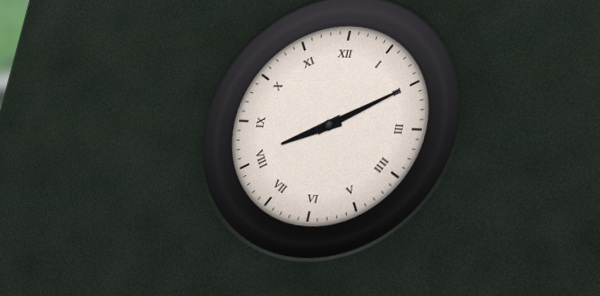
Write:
8,10
